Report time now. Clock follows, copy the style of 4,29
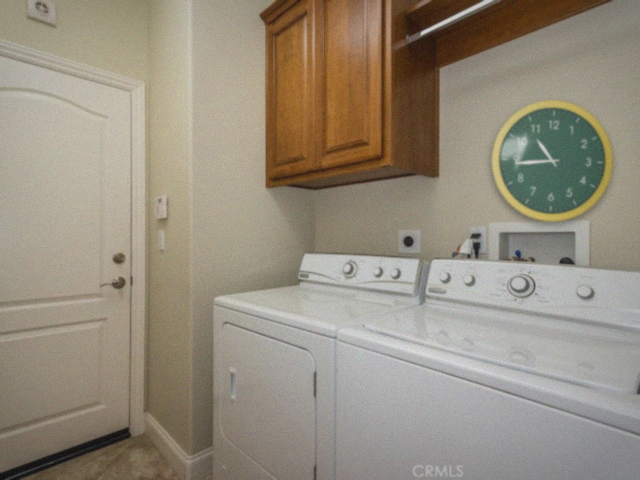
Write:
10,44
